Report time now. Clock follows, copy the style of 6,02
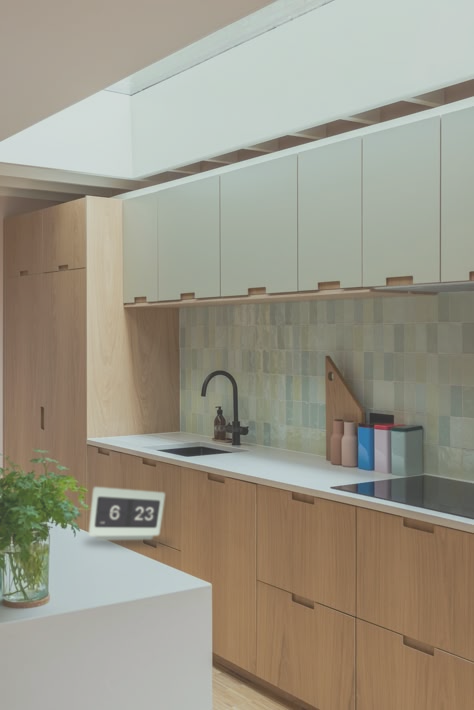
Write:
6,23
